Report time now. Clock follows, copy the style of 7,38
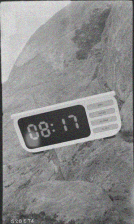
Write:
8,17
